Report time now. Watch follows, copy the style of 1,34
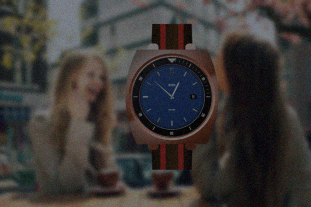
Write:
12,52
